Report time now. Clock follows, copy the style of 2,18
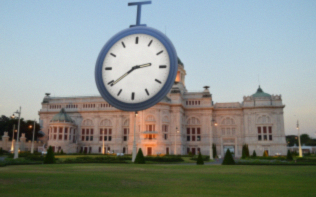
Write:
2,39
